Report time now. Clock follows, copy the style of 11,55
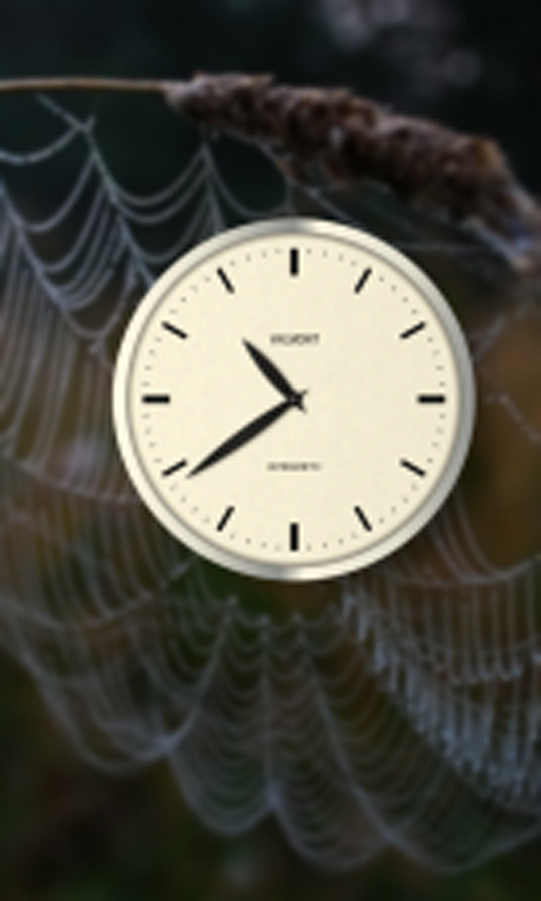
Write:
10,39
